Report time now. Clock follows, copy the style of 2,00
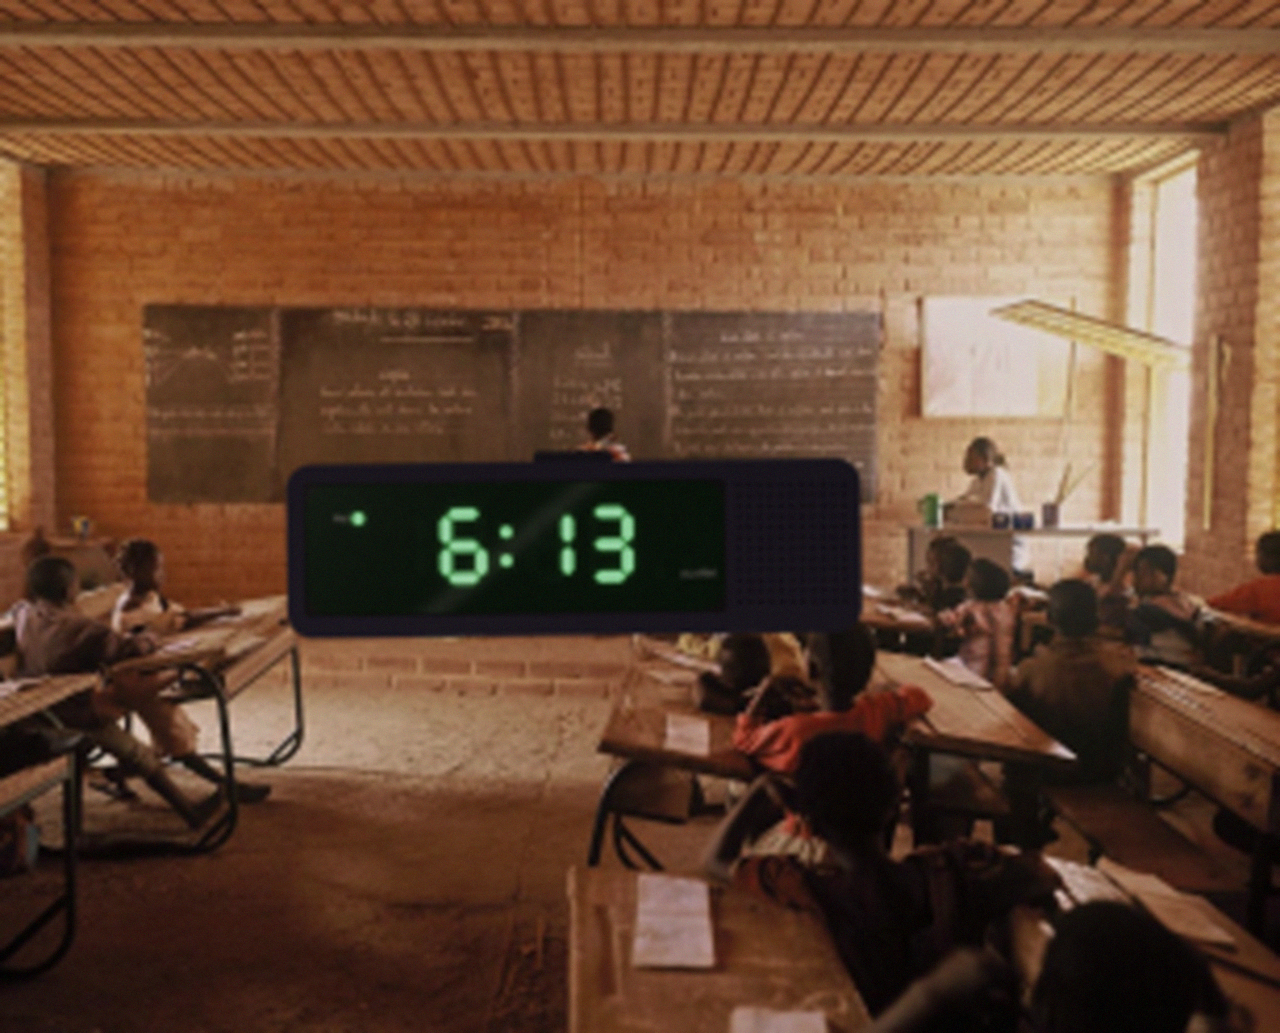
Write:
6,13
